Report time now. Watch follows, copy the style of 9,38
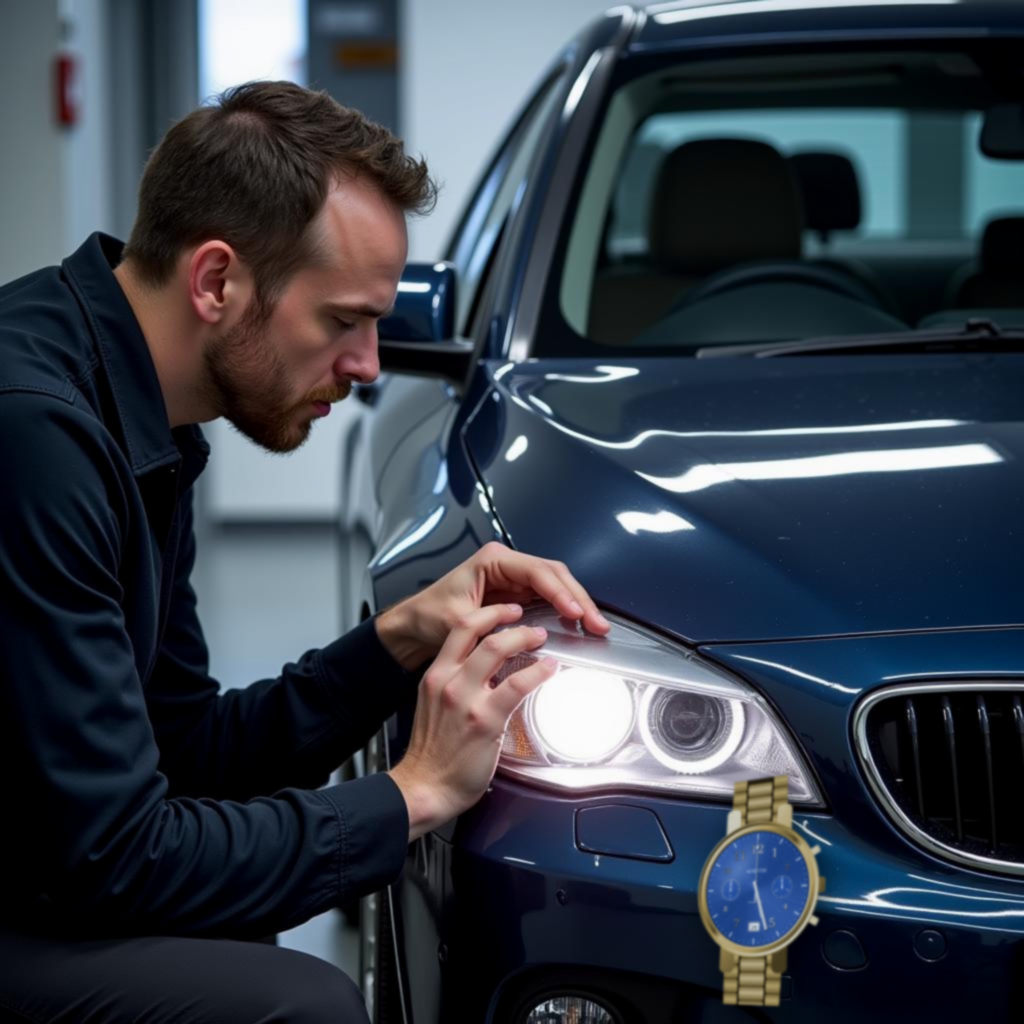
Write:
5,27
